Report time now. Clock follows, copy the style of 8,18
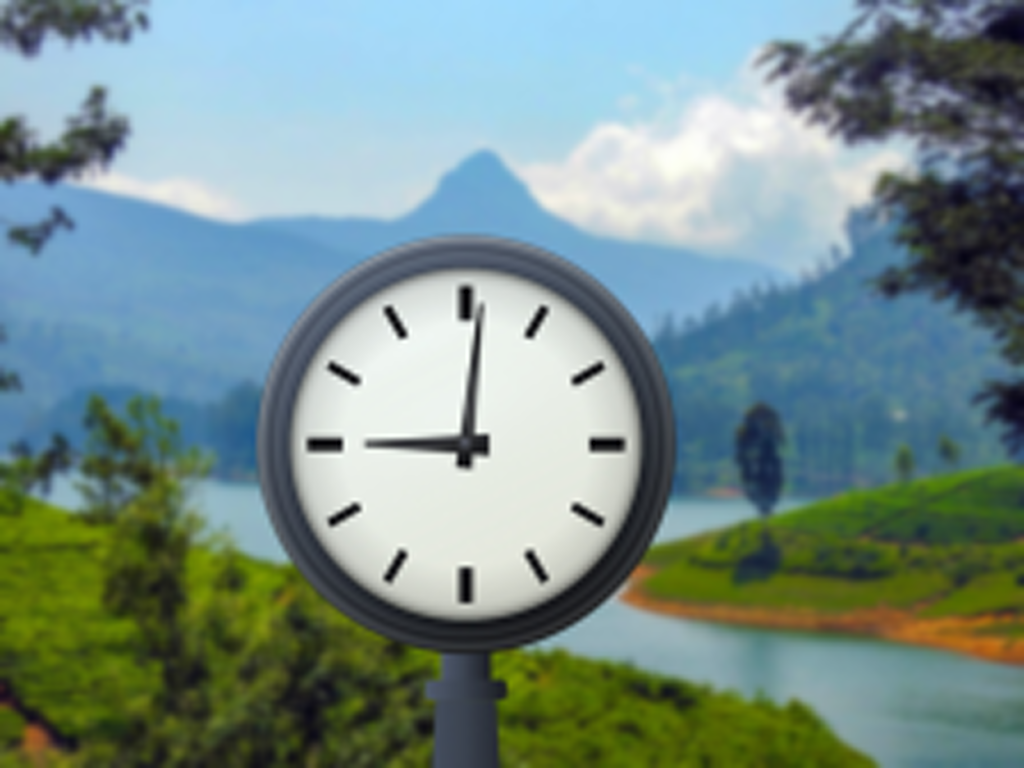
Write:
9,01
